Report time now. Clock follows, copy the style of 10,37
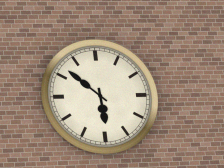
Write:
5,52
